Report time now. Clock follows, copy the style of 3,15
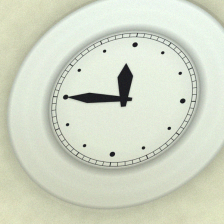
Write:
11,45
